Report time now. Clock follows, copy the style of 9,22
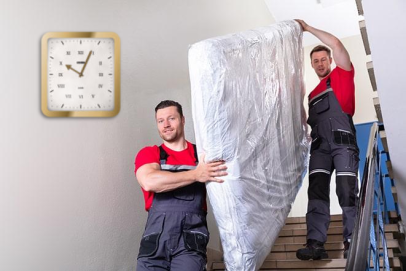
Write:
10,04
